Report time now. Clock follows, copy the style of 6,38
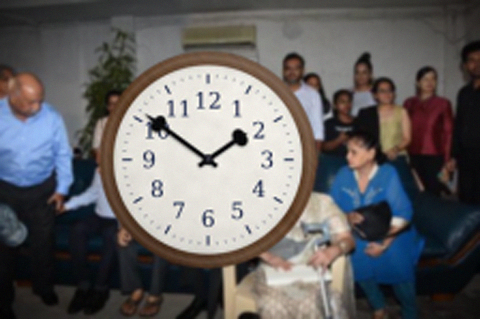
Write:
1,51
